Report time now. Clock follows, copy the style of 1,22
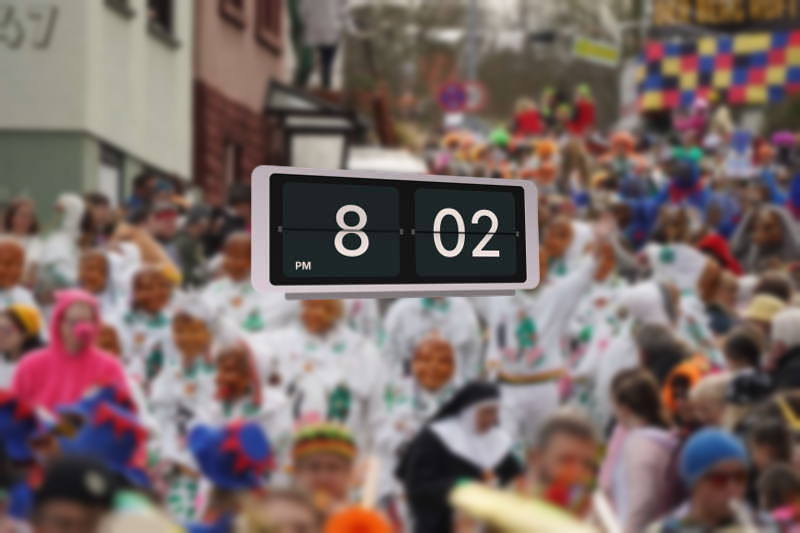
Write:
8,02
